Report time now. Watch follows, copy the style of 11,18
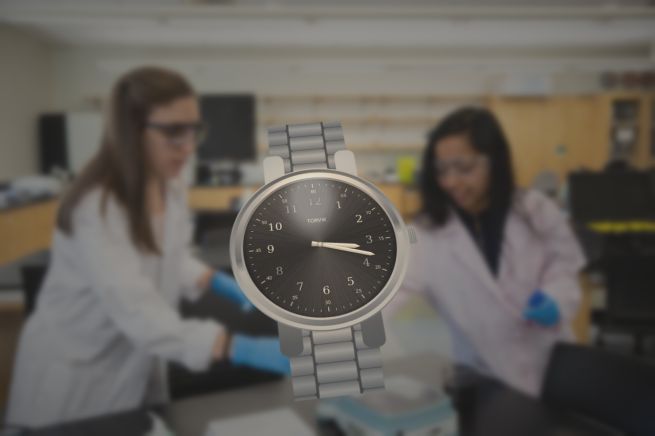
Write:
3,18
